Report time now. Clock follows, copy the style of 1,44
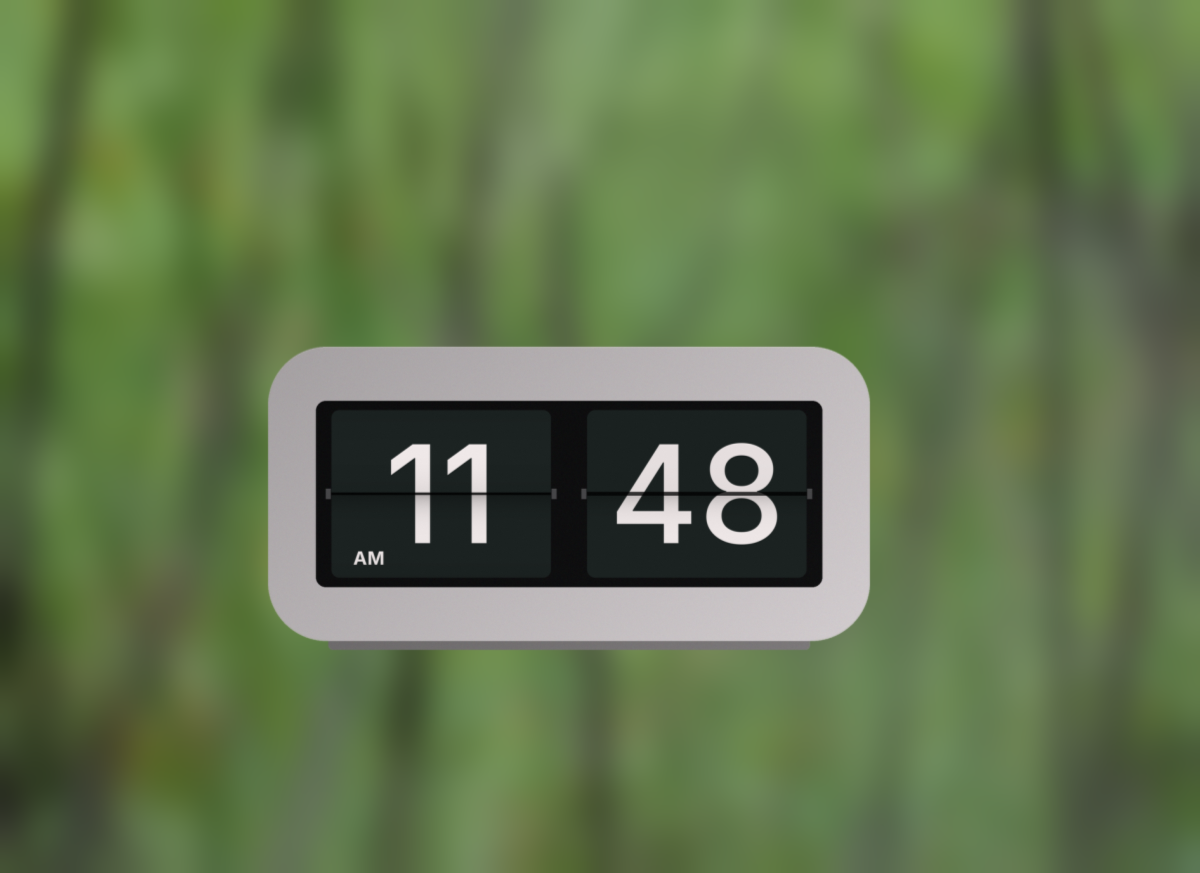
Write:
11,48
